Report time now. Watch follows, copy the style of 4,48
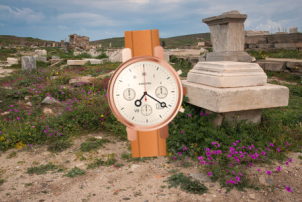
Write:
7,21
